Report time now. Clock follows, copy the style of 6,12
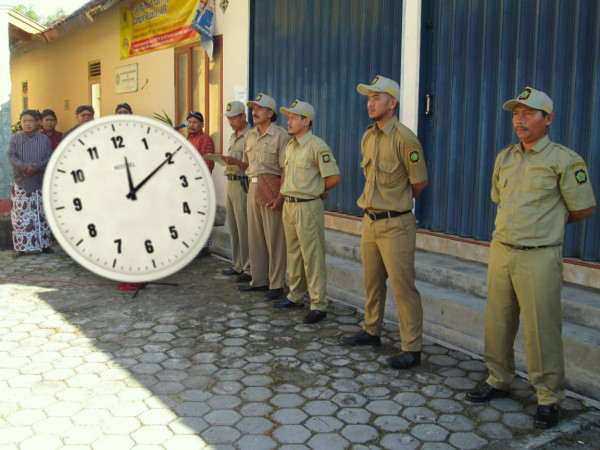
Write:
12,10
